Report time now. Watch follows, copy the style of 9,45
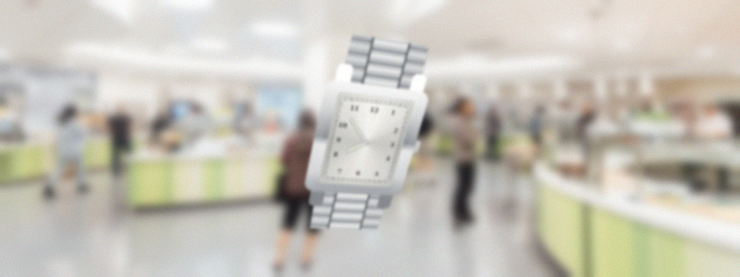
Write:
7,53
